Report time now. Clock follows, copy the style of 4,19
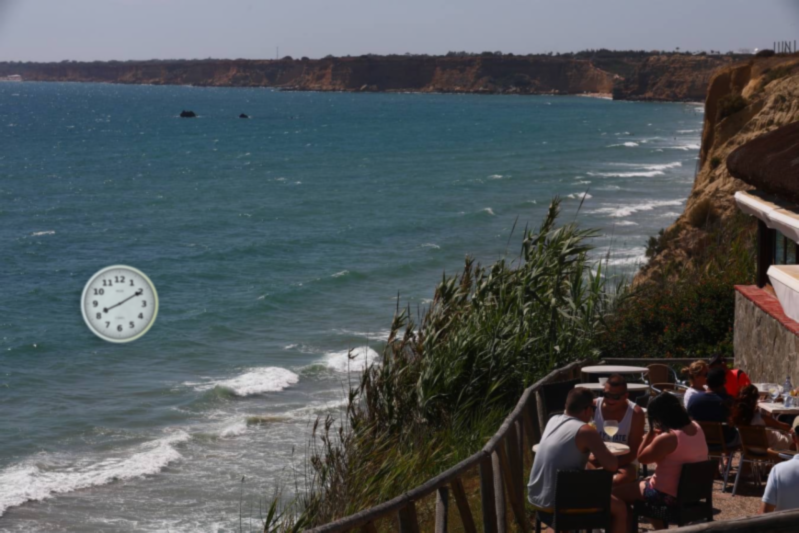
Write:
8,10
